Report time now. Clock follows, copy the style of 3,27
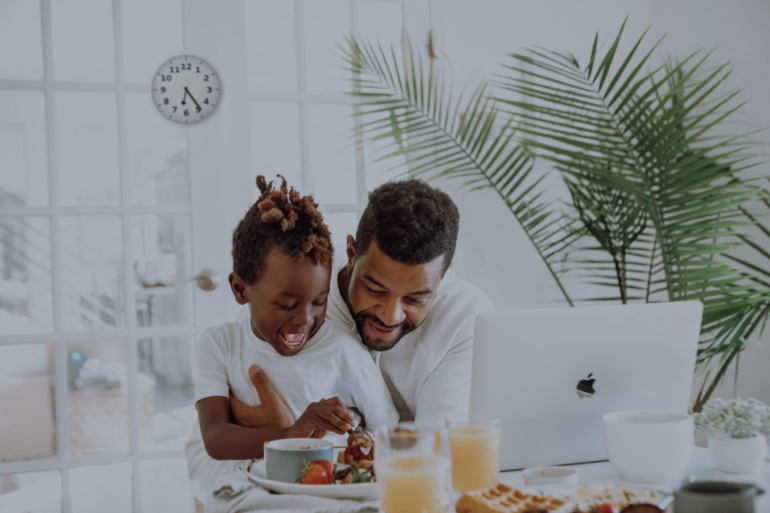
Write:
6,24
